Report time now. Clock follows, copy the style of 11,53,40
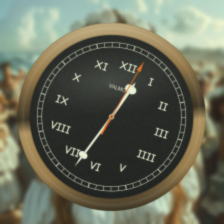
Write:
12,33,02
